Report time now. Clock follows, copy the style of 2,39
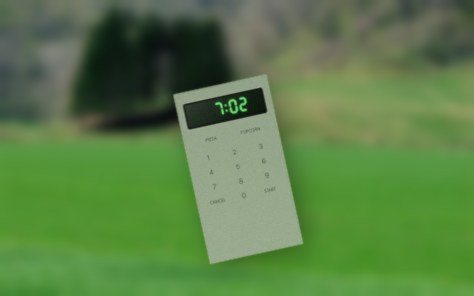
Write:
7,02
